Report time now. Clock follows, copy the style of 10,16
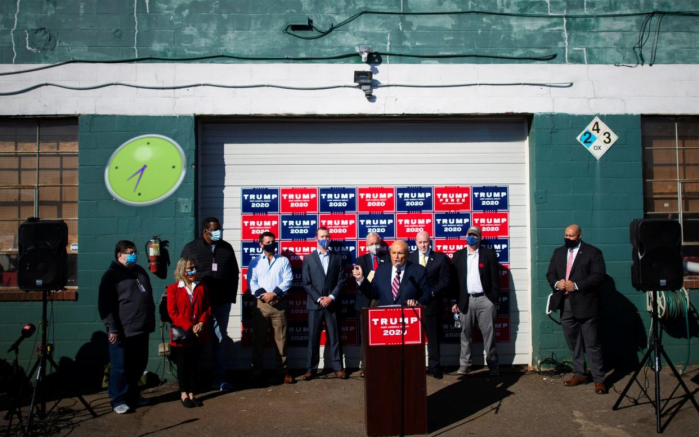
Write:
7,32
